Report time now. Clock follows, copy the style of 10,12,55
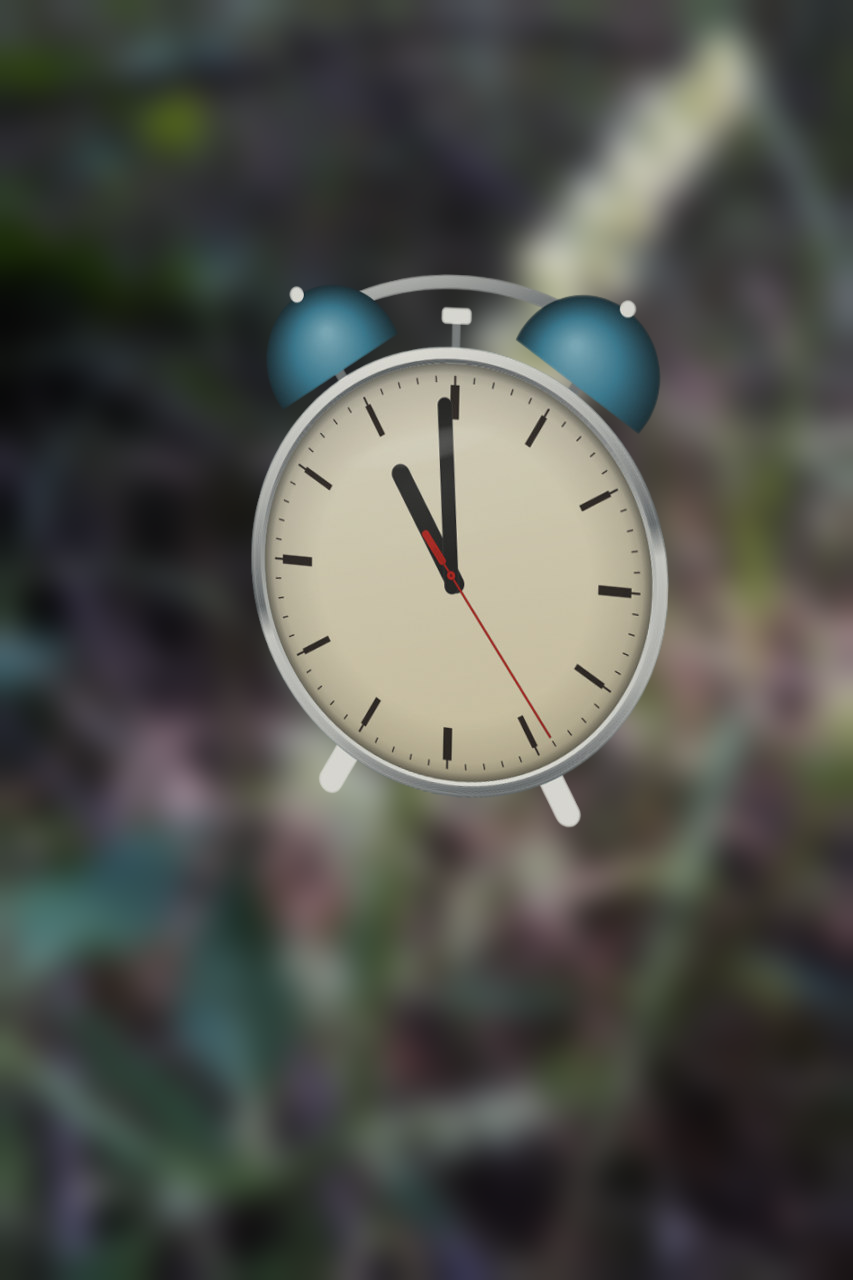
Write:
10,59,24
